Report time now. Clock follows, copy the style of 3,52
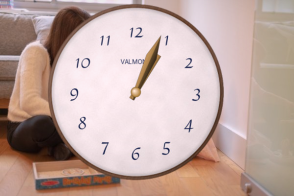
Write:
1,04
